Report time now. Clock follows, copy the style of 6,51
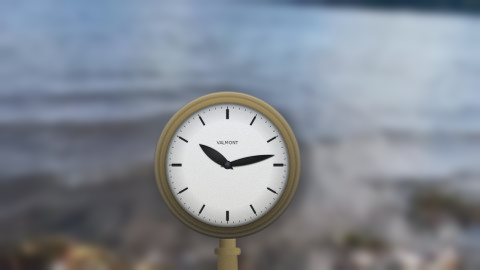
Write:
10,13
